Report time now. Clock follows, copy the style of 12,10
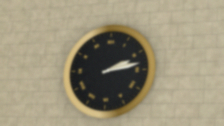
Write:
2,13
